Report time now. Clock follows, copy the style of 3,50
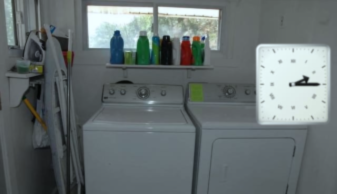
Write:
2,15
